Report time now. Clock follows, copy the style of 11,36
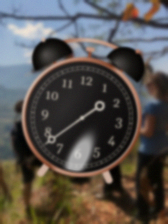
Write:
1,38
